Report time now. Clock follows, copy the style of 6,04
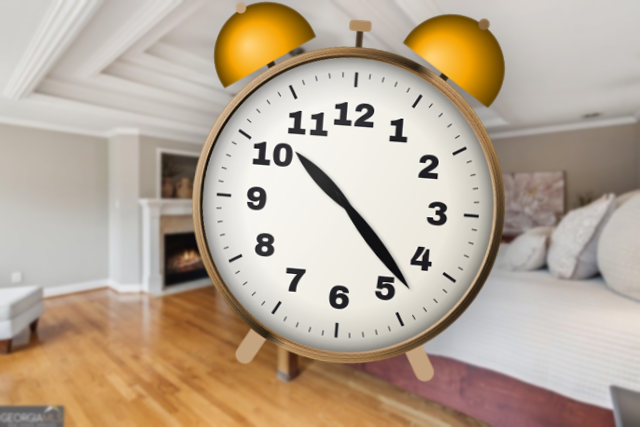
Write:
10,23
